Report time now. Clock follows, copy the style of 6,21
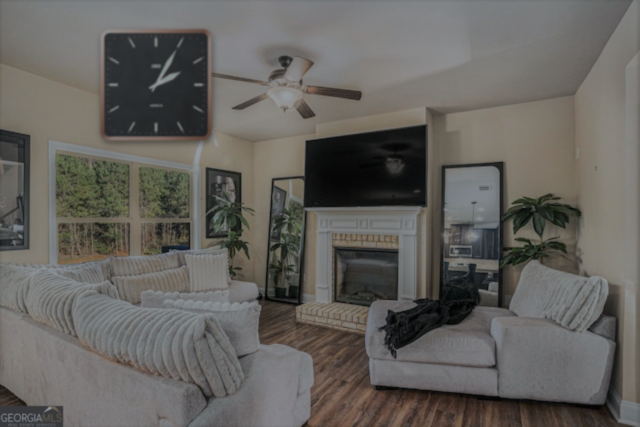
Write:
2,05
